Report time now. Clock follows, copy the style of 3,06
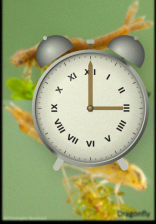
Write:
3,00
